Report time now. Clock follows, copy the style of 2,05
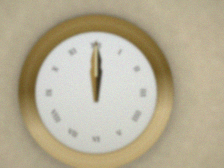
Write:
12,00
